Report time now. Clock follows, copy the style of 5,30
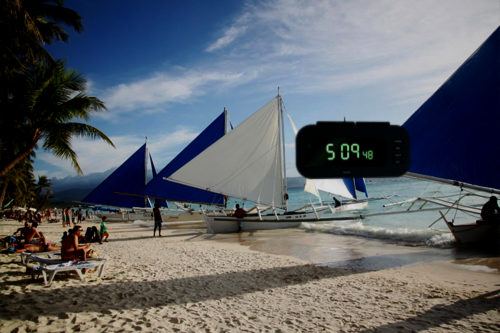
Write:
5,09
